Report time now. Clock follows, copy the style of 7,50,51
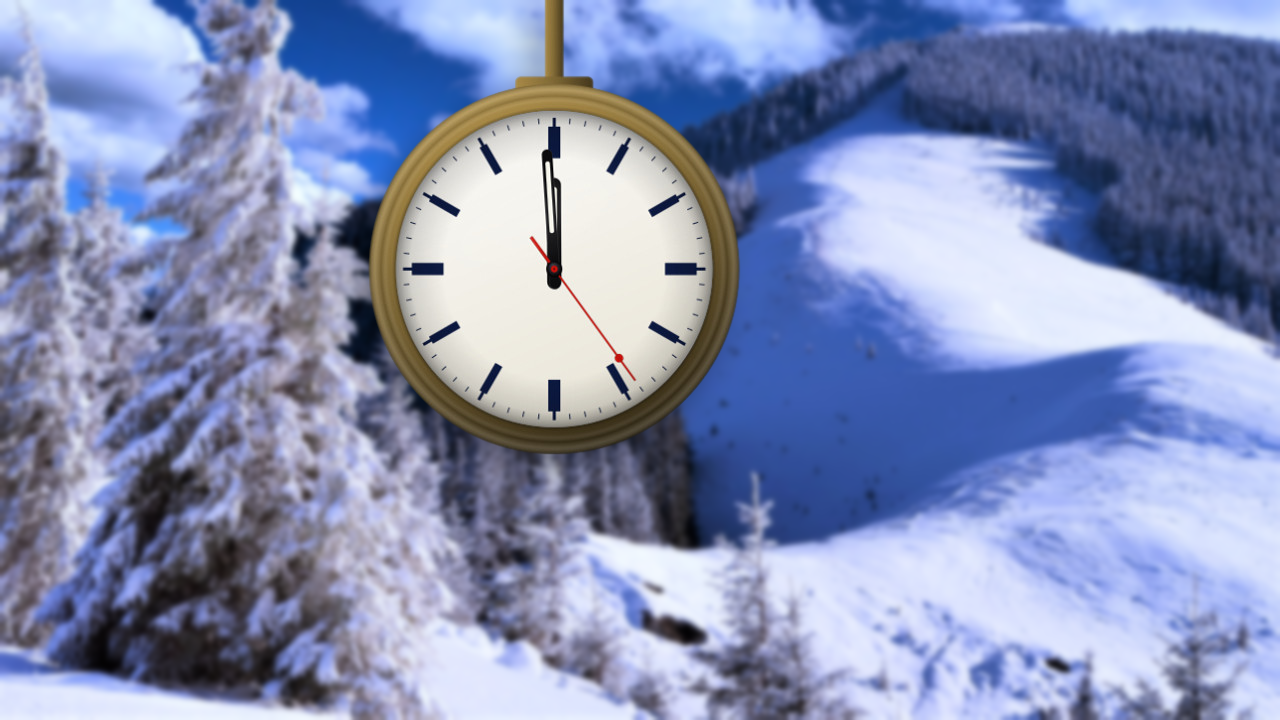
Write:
11,59,24
